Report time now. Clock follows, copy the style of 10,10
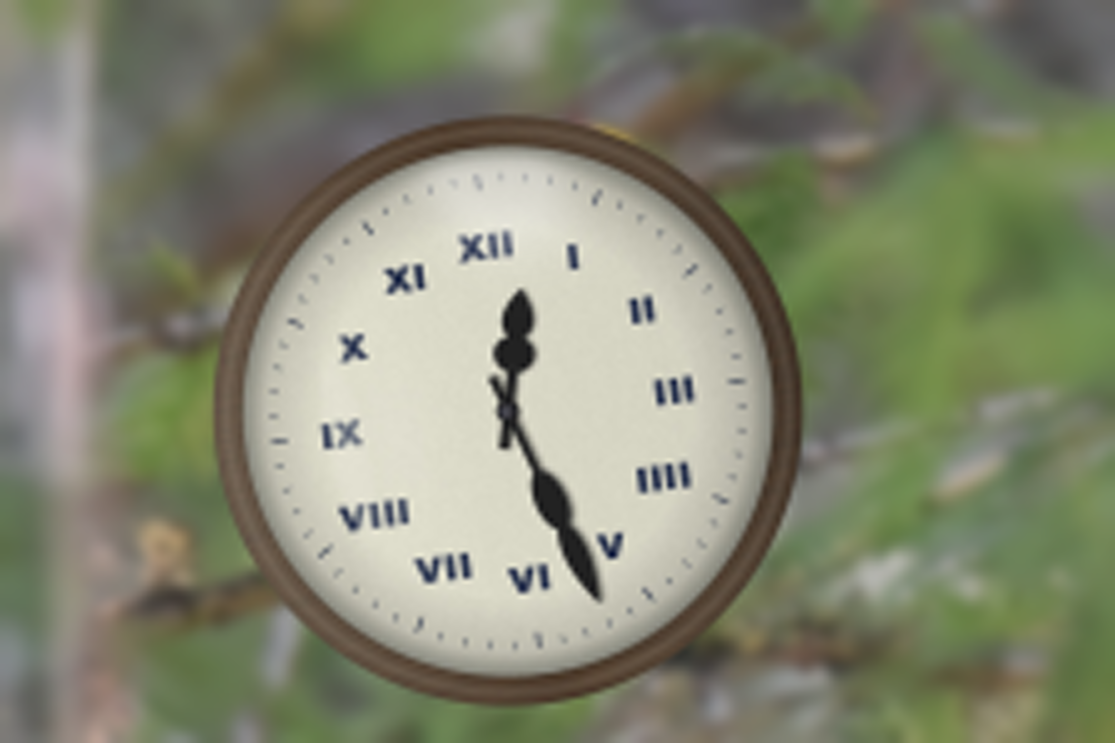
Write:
12,27
